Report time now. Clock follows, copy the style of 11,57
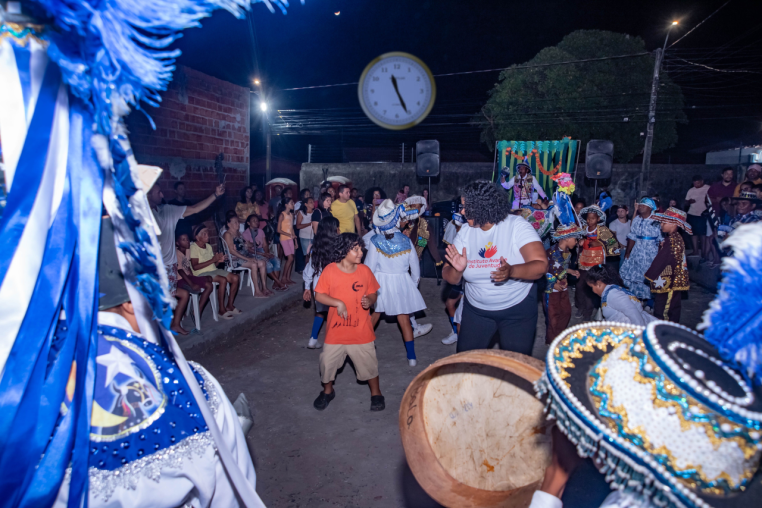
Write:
11,26
